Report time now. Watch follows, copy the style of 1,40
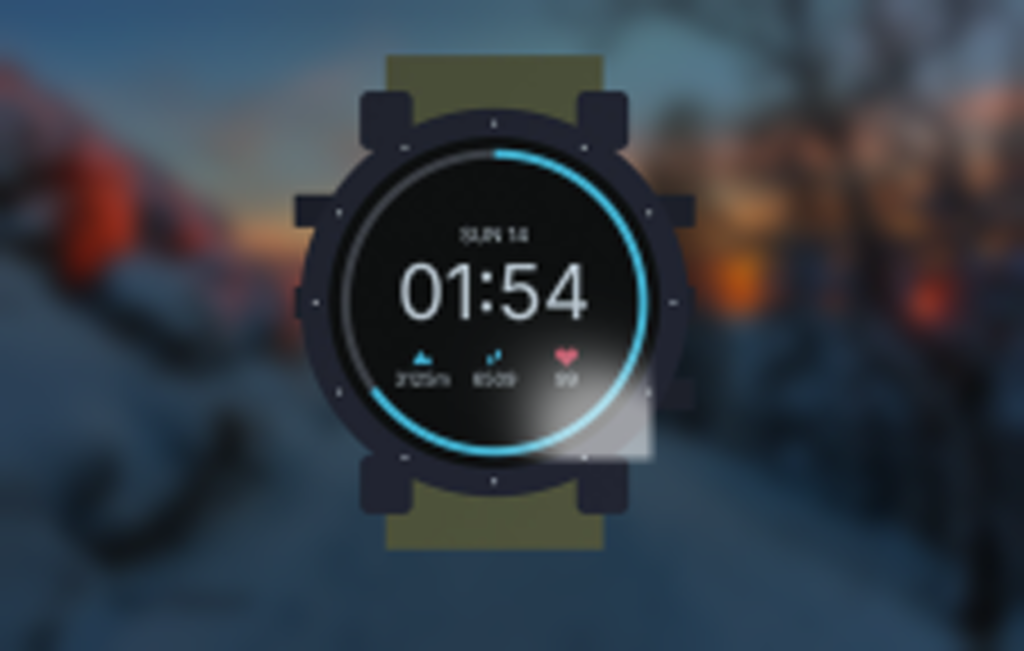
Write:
1,54
